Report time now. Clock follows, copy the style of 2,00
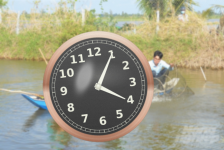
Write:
4,05
